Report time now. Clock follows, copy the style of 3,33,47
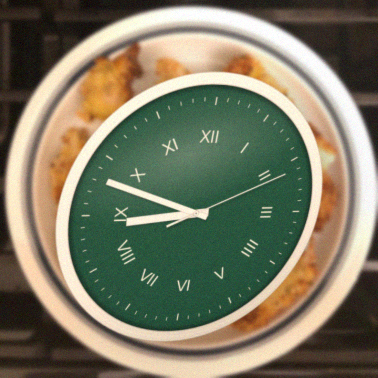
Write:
8,48,11
